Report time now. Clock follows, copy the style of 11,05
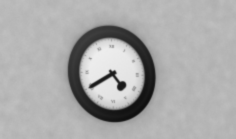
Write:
4,40
